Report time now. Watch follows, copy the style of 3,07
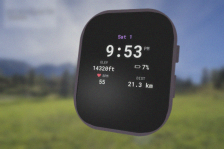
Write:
9,53
